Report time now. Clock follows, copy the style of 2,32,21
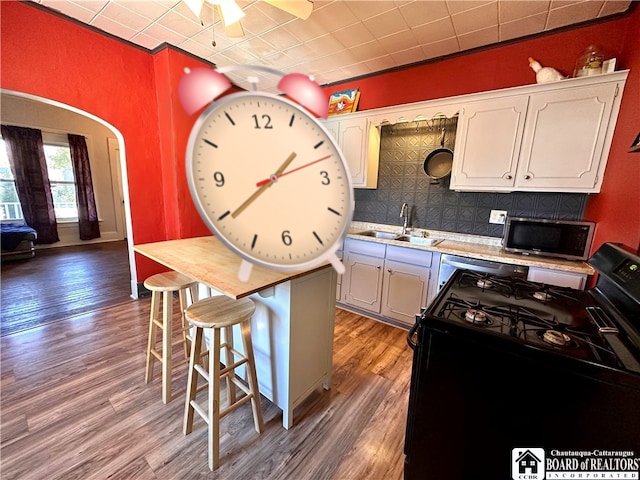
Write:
1,39,12
